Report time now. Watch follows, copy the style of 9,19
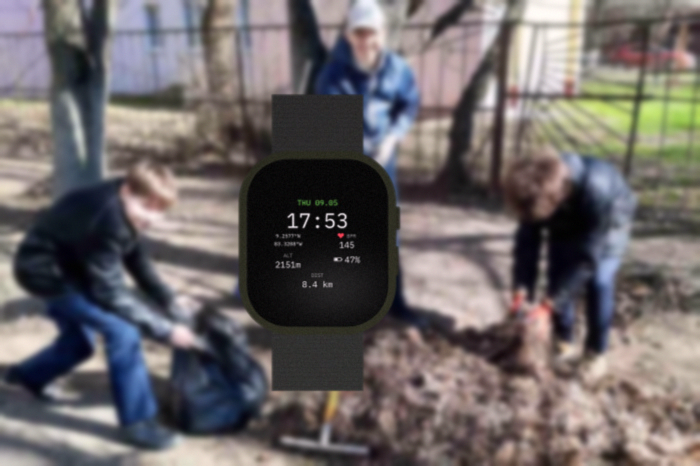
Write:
17,53
